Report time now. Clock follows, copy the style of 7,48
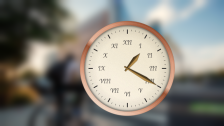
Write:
1,20
